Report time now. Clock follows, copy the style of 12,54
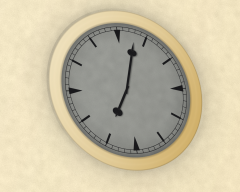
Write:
7,03
